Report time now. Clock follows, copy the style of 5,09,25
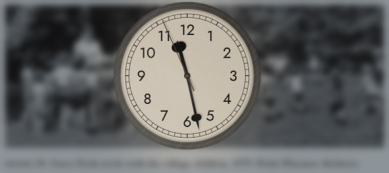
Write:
11,27,56
